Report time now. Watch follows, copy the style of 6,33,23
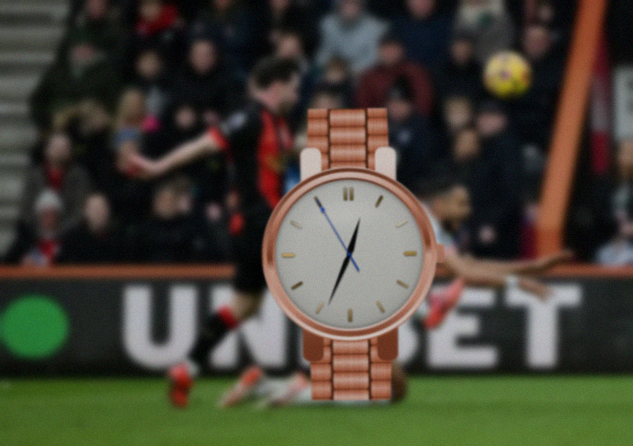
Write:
12,33,55
